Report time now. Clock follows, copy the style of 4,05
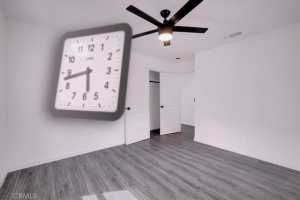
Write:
5,43
